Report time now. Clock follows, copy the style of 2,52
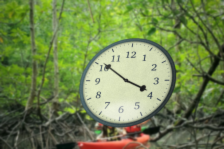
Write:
3,51
